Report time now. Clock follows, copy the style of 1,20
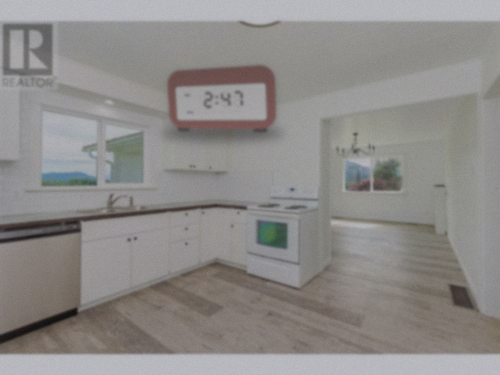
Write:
2,47
